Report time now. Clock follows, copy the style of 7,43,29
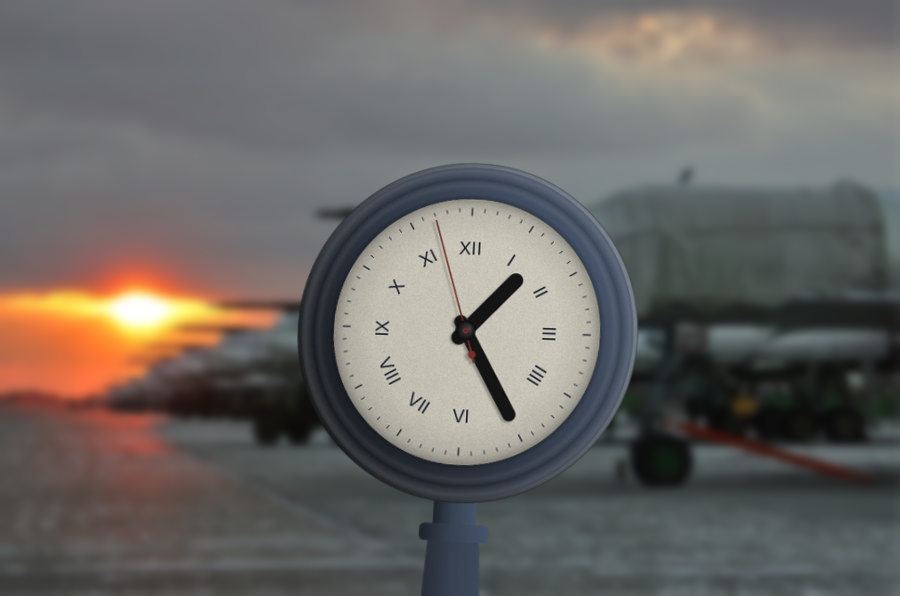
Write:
1,24,57
